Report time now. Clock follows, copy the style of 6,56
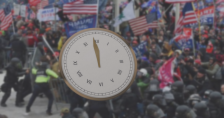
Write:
11,59
